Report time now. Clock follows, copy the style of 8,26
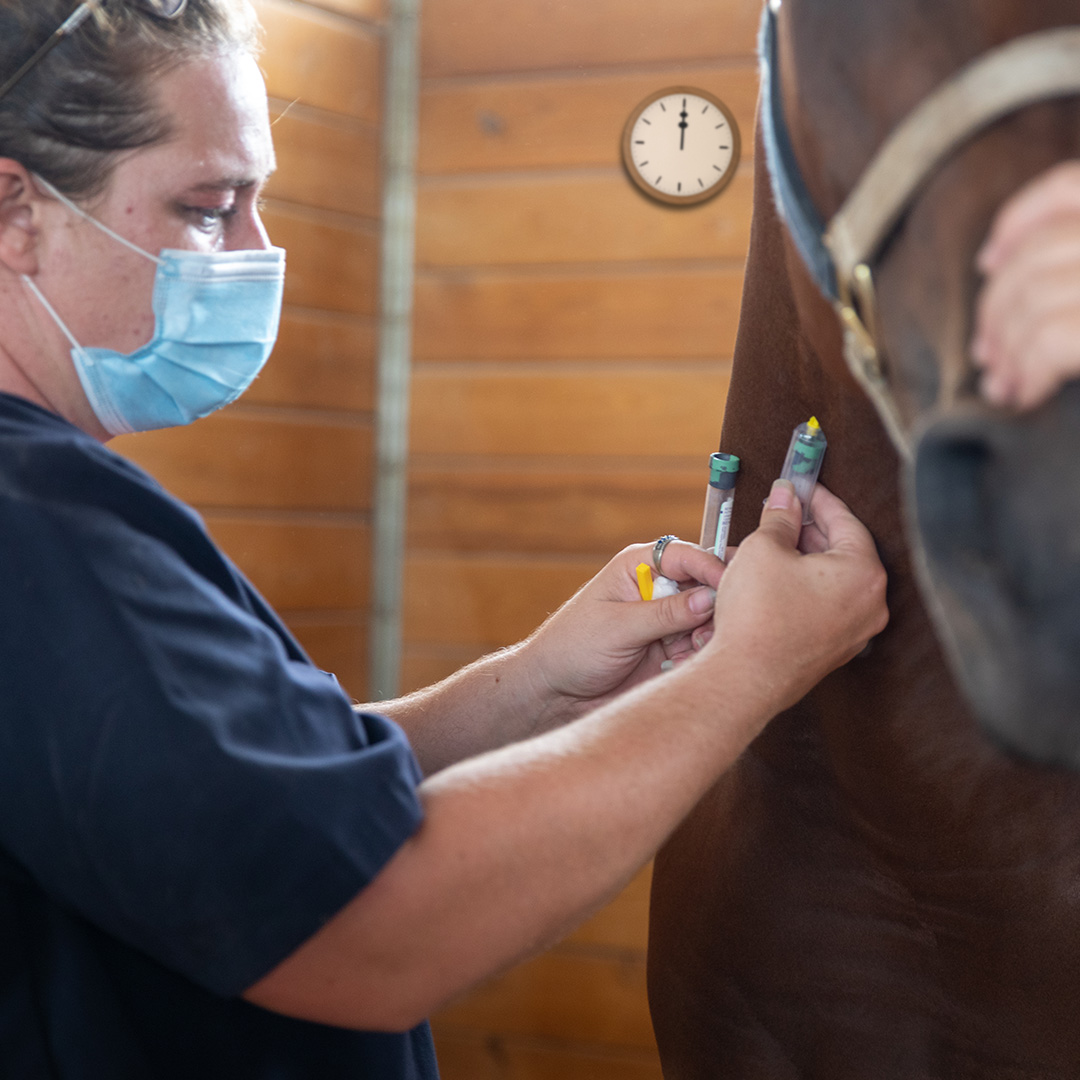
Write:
12,00
